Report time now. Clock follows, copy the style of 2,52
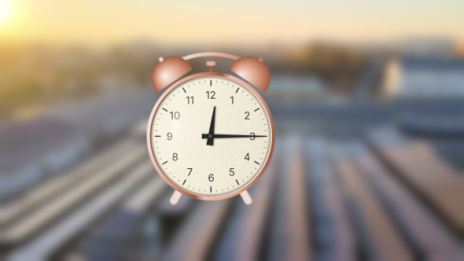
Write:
12,15
